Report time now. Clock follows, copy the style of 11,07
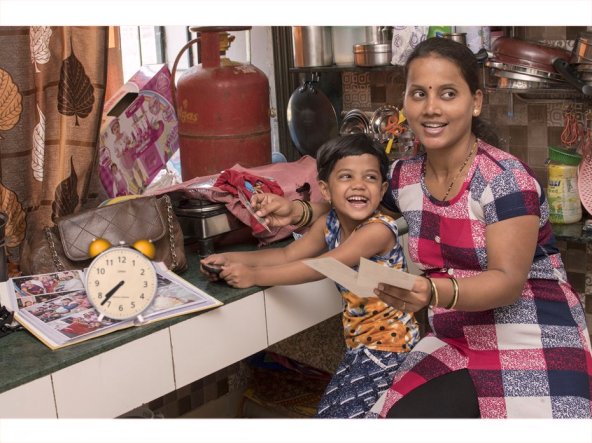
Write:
7,37
